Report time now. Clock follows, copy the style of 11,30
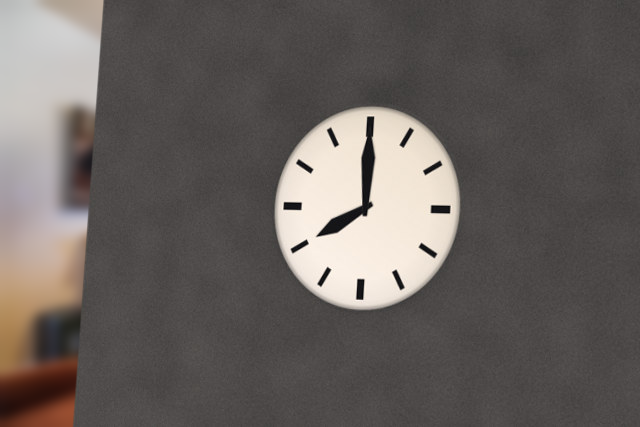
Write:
8,00
